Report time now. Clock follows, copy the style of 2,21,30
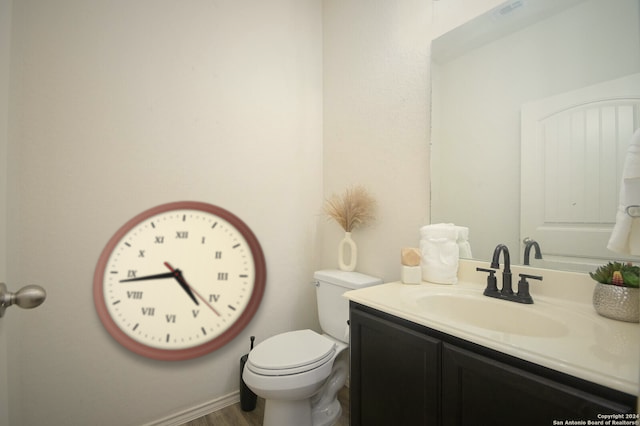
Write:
4,43,22
